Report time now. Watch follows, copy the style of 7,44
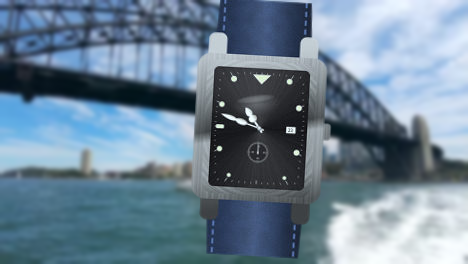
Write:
10,48
